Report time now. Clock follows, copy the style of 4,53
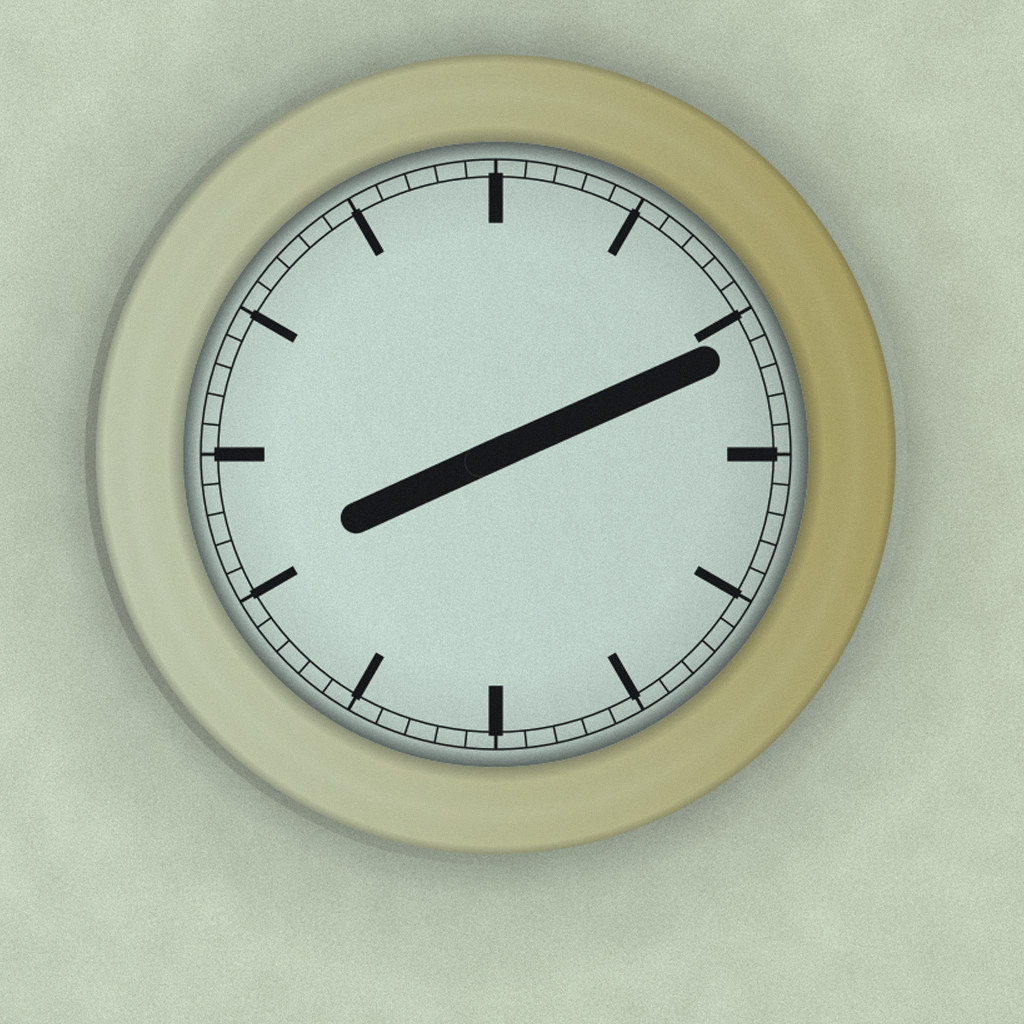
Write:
8,11
